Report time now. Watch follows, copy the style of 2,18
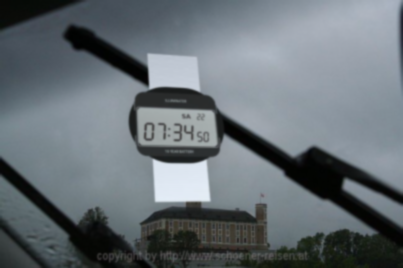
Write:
7,34
